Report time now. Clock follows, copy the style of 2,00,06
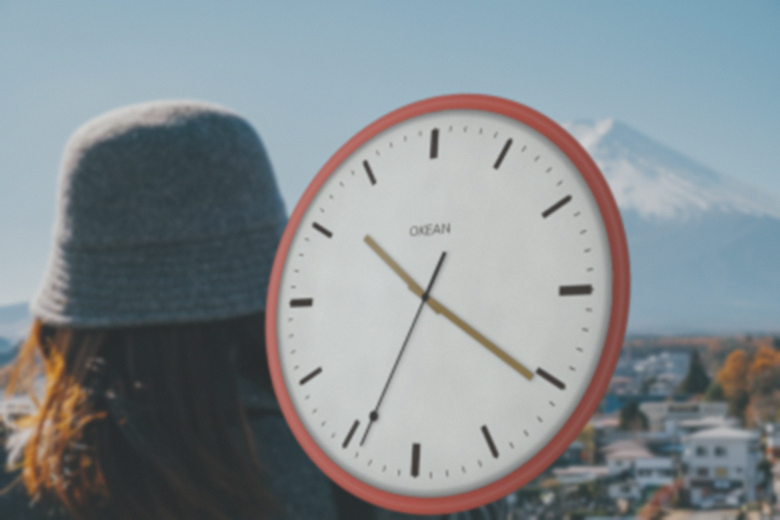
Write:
10,20,34
